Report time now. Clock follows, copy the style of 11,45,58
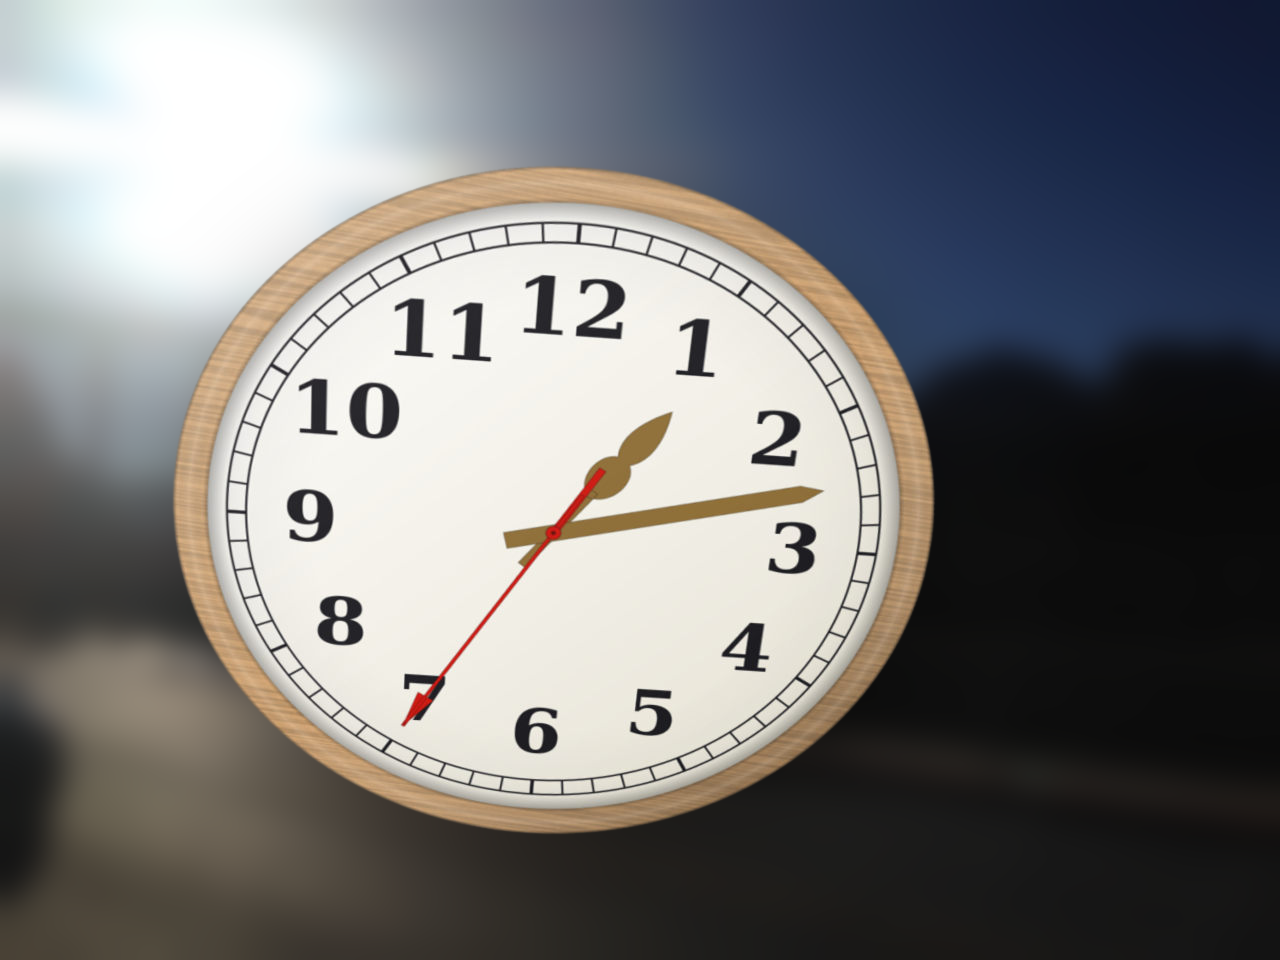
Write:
1,12,35
